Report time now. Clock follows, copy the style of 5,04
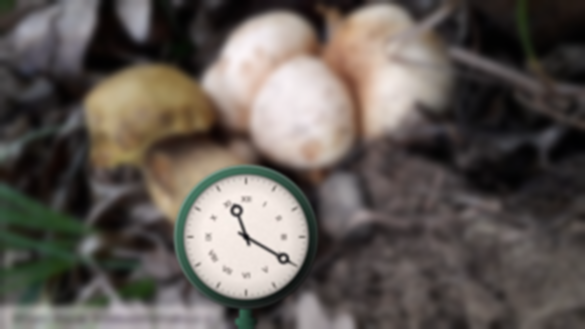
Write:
11,20
